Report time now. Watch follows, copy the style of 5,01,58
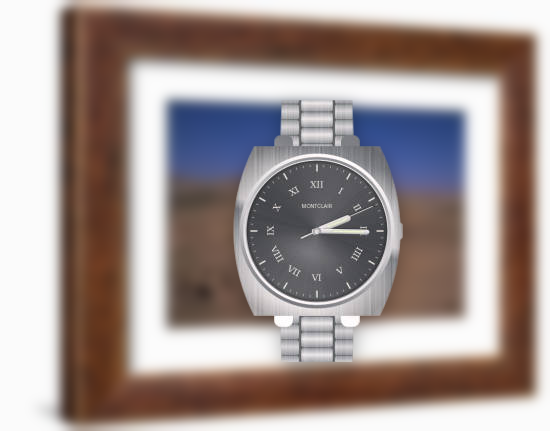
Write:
2,15,11
